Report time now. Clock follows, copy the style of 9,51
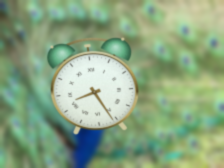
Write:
8,26
